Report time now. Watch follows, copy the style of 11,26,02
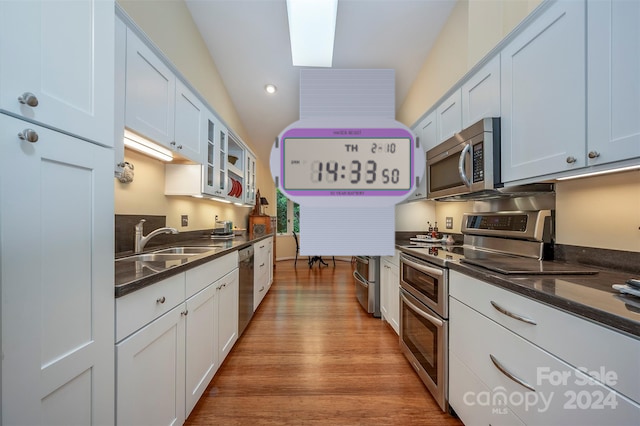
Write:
14,33,50
